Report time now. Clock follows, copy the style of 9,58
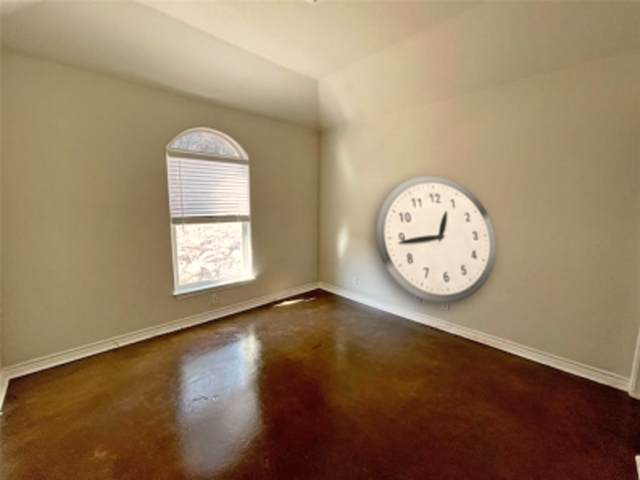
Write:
12,44
